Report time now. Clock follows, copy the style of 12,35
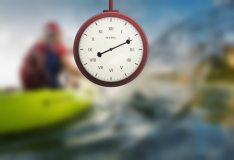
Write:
8,11
